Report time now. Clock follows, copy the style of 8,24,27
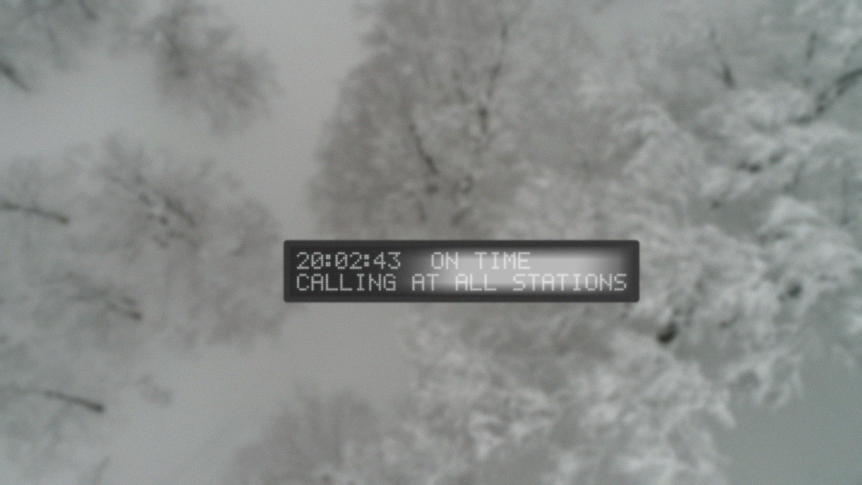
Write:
20,02,43
